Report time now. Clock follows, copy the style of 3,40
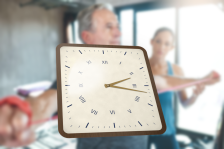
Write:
2,17
